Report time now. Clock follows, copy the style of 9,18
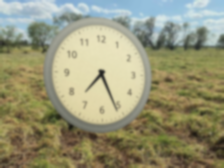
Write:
7,26
